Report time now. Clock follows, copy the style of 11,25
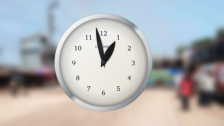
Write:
12,58
